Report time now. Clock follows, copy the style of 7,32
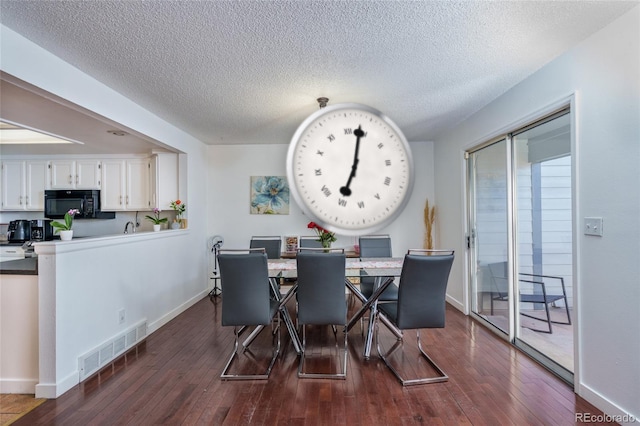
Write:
7,03
